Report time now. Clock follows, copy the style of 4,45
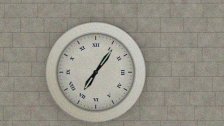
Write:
7,06
